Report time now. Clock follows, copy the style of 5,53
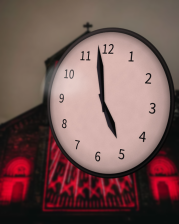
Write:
4,58
